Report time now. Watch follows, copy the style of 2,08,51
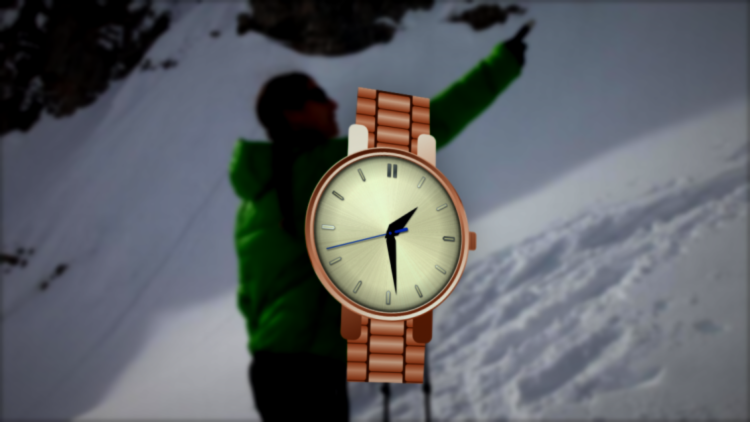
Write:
1,28,42
